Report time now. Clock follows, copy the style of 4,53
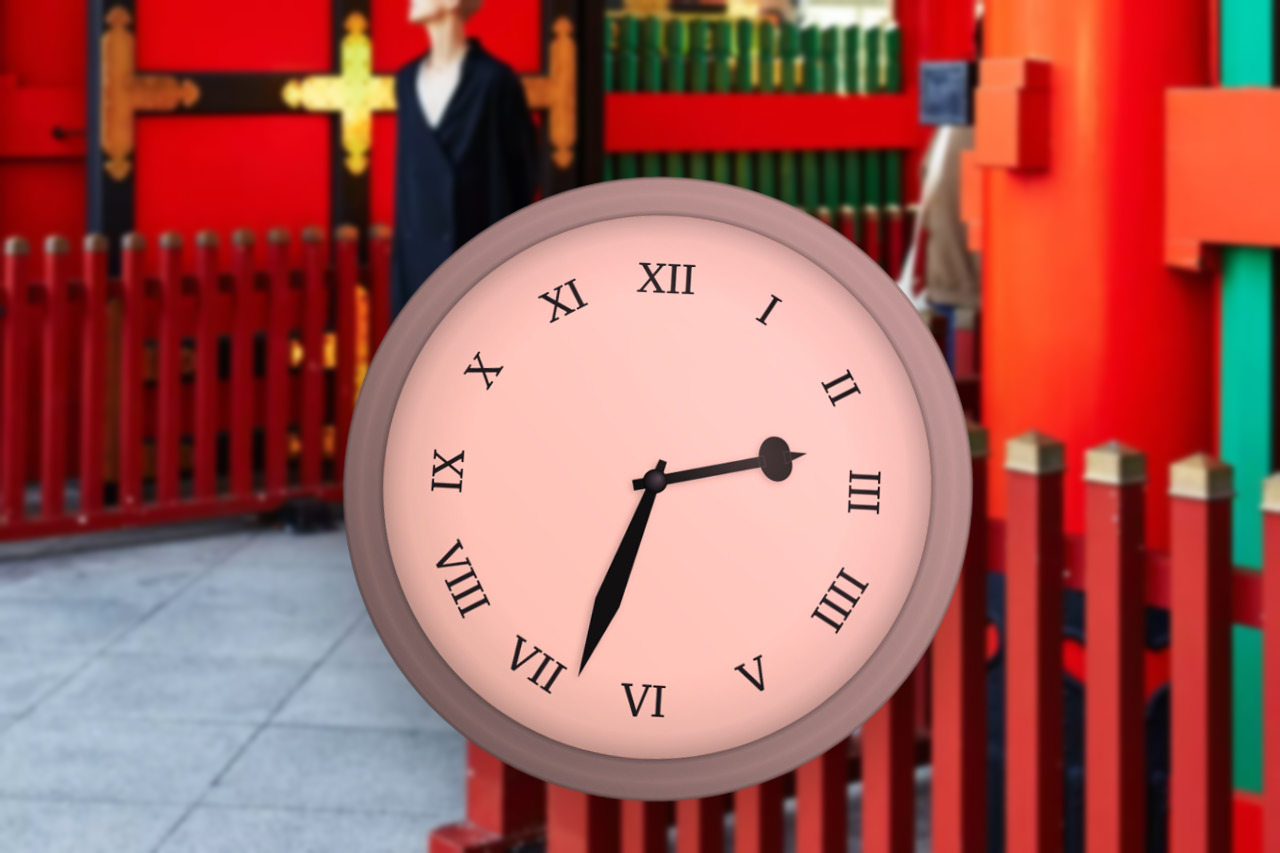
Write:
2,33
